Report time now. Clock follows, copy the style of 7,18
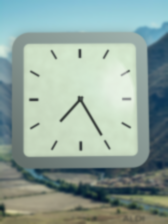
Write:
7,25
